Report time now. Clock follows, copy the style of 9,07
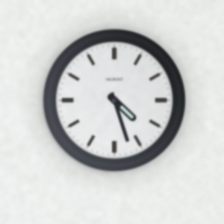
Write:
4,27
